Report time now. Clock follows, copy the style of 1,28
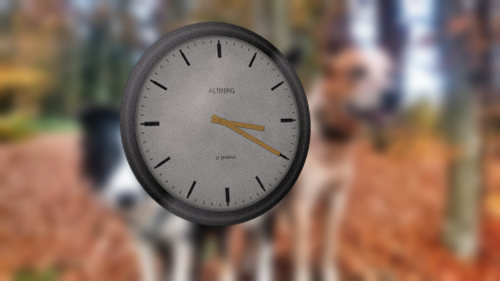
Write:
3,20
